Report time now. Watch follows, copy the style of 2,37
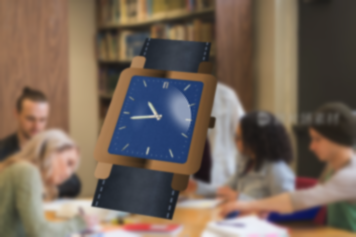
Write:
10,43
